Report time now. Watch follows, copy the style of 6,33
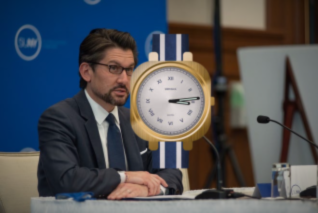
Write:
3,14
